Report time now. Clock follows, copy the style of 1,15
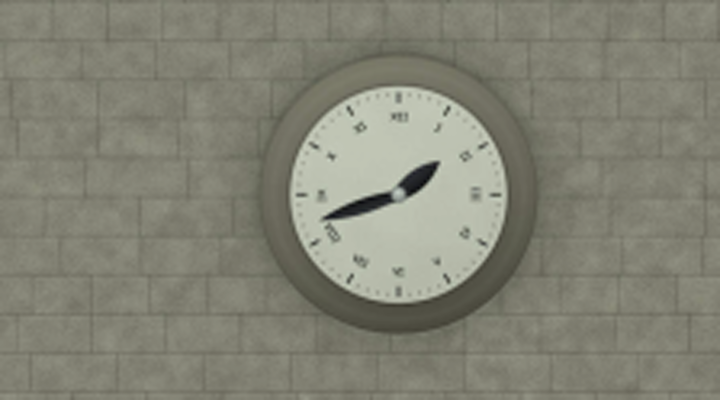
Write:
1,42
